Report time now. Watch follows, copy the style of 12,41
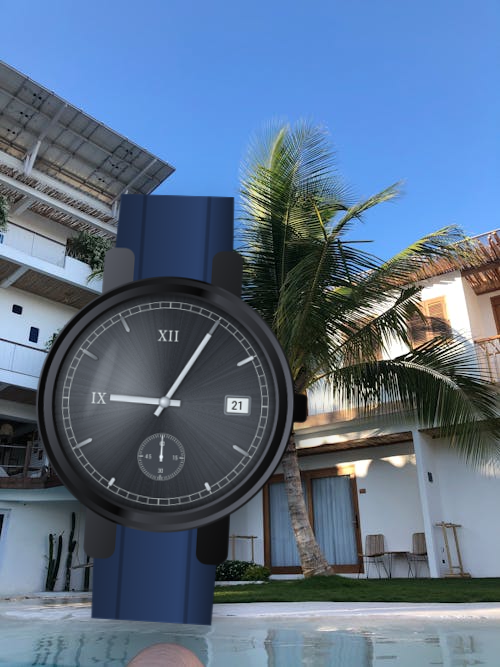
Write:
9,05
